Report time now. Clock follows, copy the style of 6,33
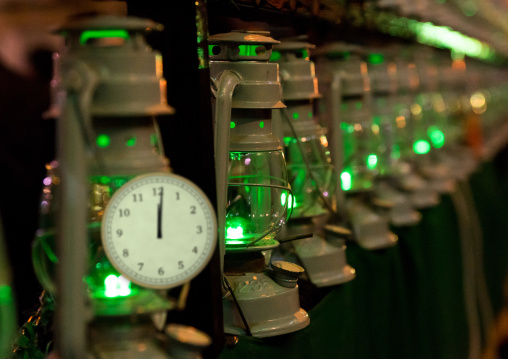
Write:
12,01
